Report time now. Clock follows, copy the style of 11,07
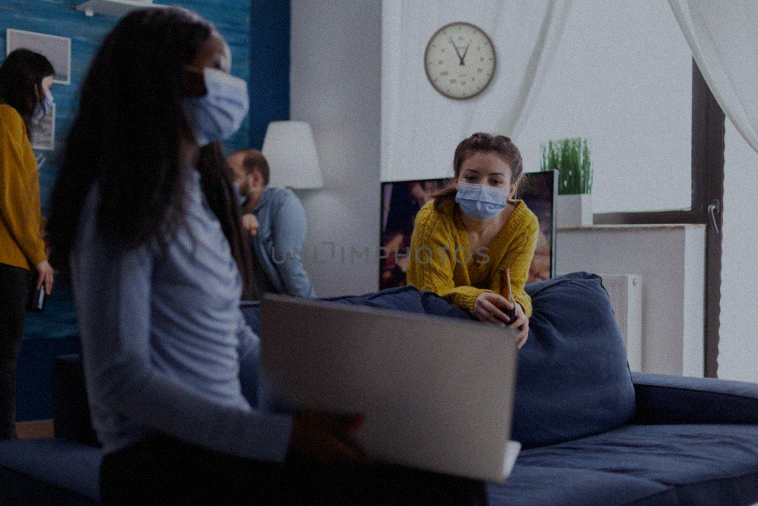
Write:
12,56
